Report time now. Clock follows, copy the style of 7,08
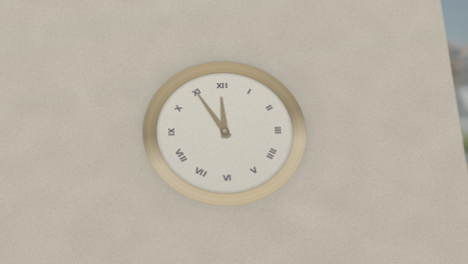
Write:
11,55
